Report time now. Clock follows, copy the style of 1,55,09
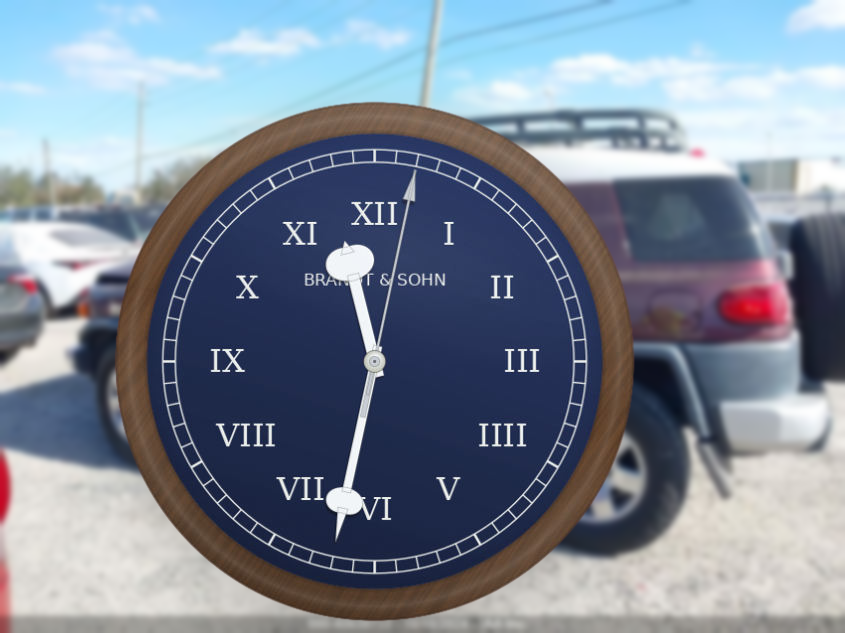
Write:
11,32,02
